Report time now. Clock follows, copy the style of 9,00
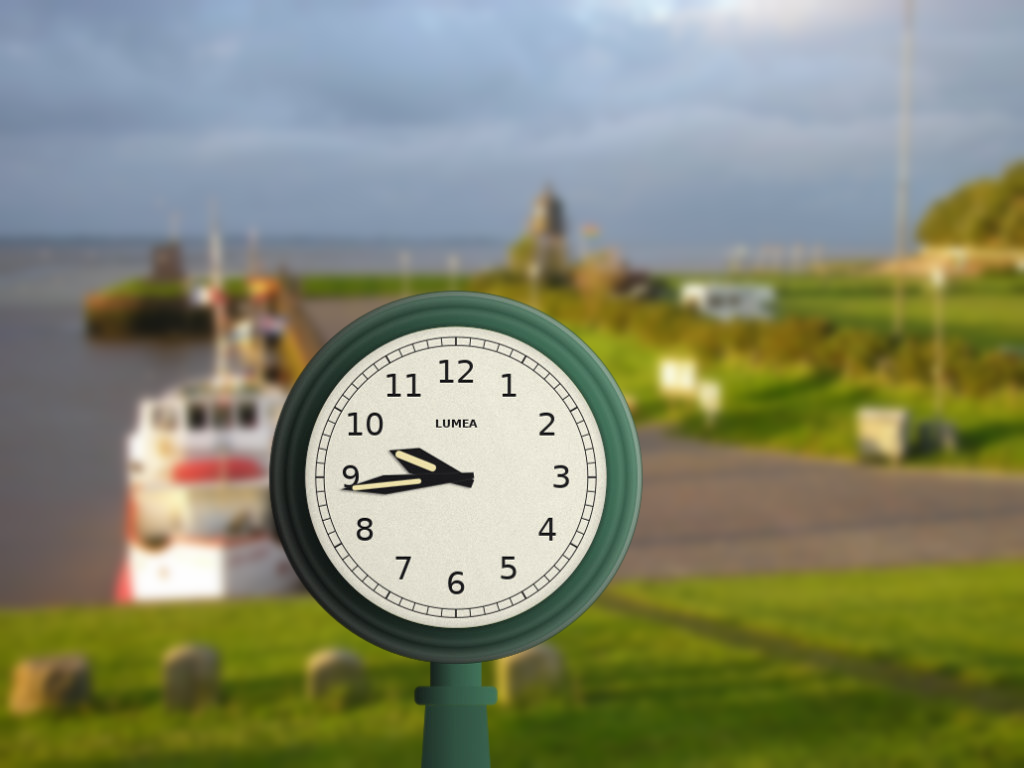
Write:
9,44
